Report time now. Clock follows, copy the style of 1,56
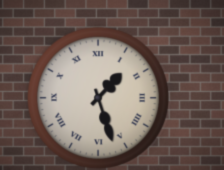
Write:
1,27
